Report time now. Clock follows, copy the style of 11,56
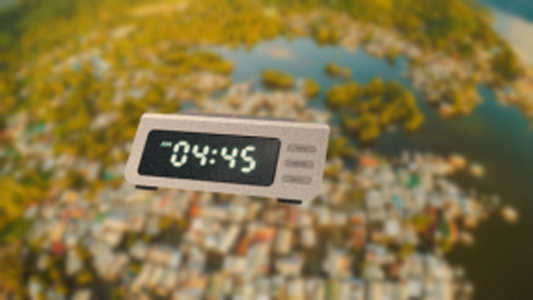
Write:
4,45
